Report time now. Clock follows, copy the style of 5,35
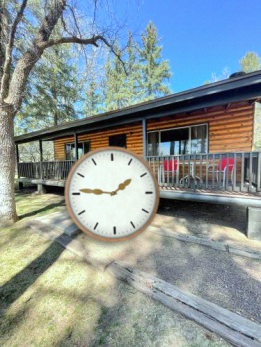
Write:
1,46
